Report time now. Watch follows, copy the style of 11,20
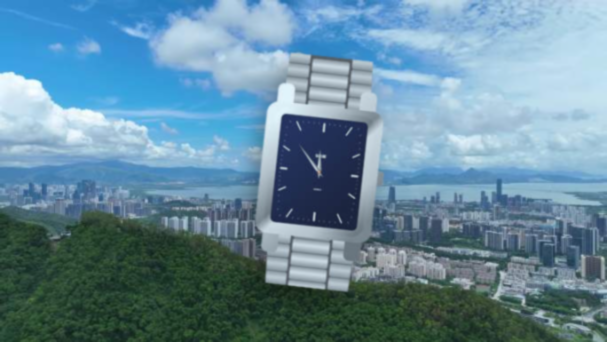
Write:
11,53
